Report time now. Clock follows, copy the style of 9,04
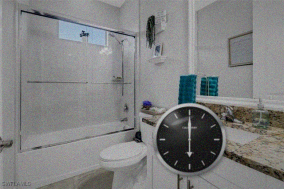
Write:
6,00
